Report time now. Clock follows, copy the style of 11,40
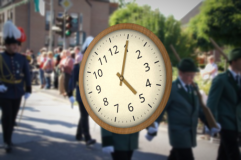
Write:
5,05
